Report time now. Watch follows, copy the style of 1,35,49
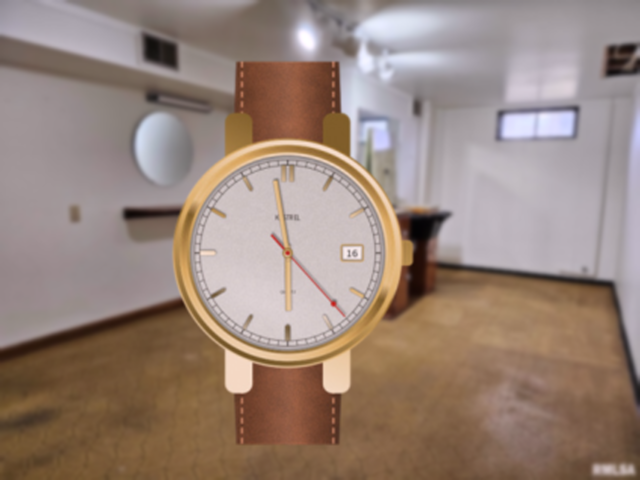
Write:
5,58,23
